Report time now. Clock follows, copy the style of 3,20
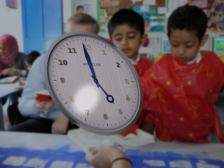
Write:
4,59
